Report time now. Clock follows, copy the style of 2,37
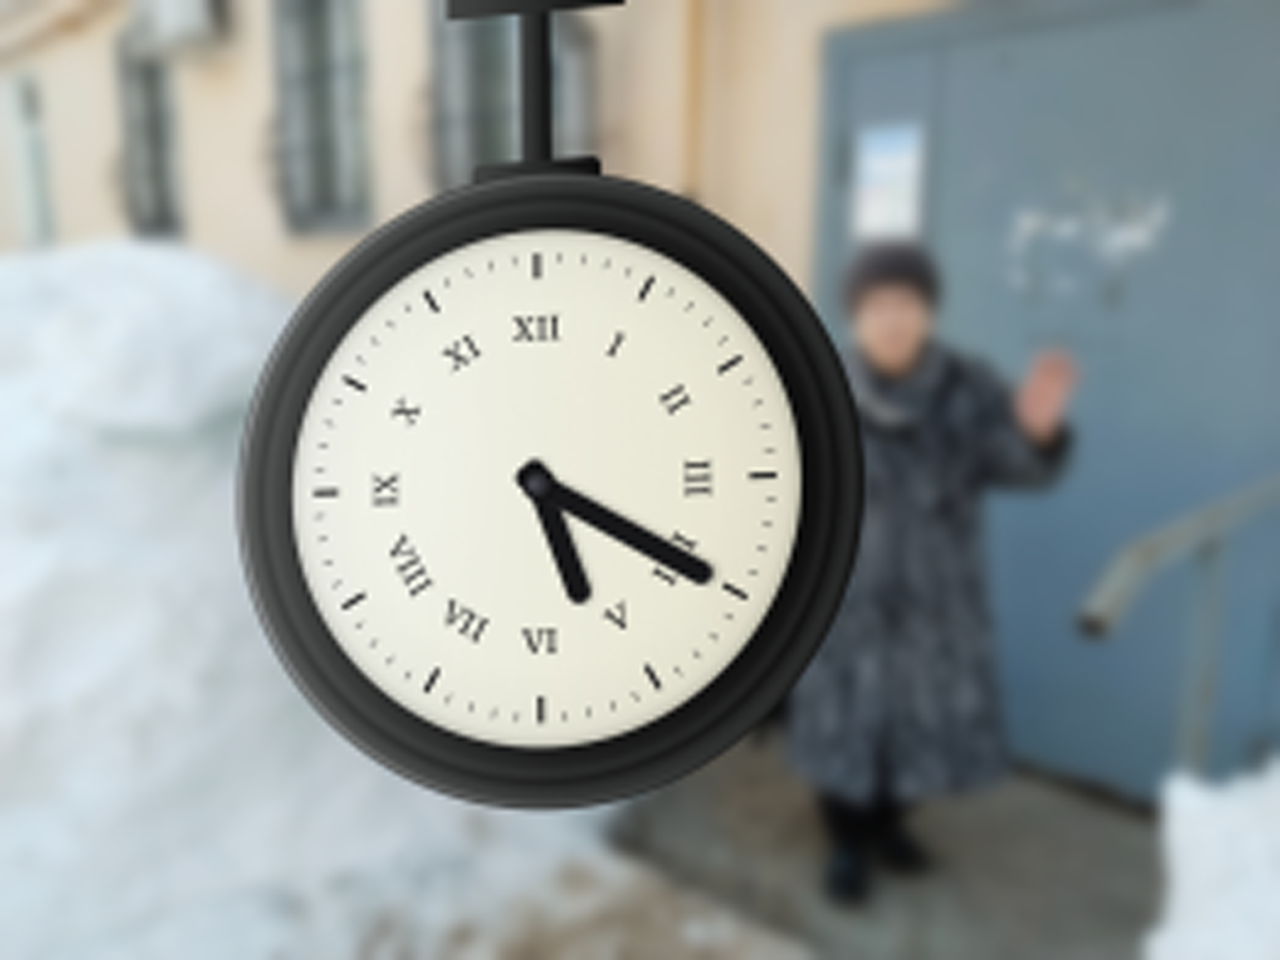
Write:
5,20
